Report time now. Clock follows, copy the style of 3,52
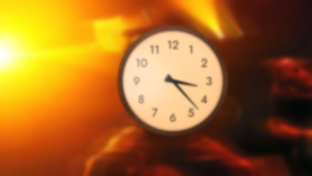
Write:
3,23
